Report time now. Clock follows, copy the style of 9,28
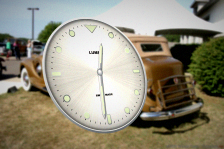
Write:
12,31
